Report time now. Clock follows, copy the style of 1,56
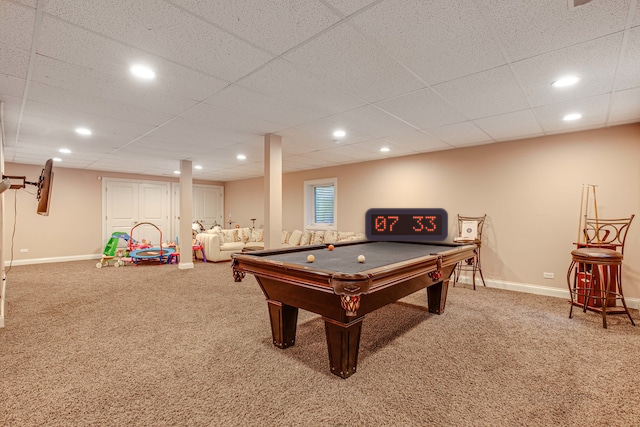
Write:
7,33
